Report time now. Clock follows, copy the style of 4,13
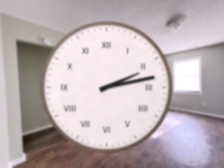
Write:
2,13
